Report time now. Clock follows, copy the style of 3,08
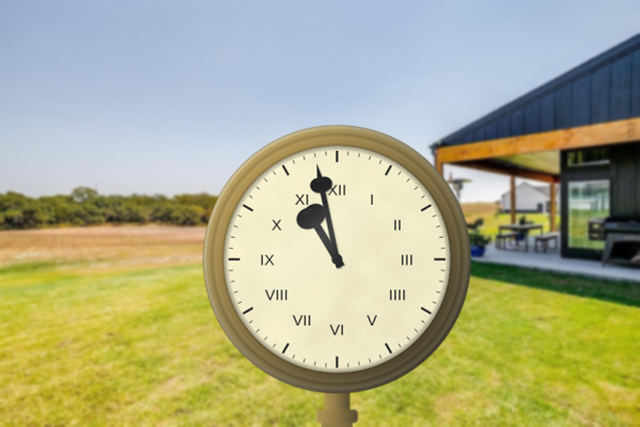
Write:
10,58
